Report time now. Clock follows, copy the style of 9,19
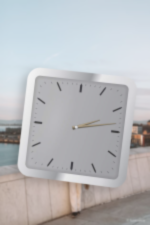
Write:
2,13
